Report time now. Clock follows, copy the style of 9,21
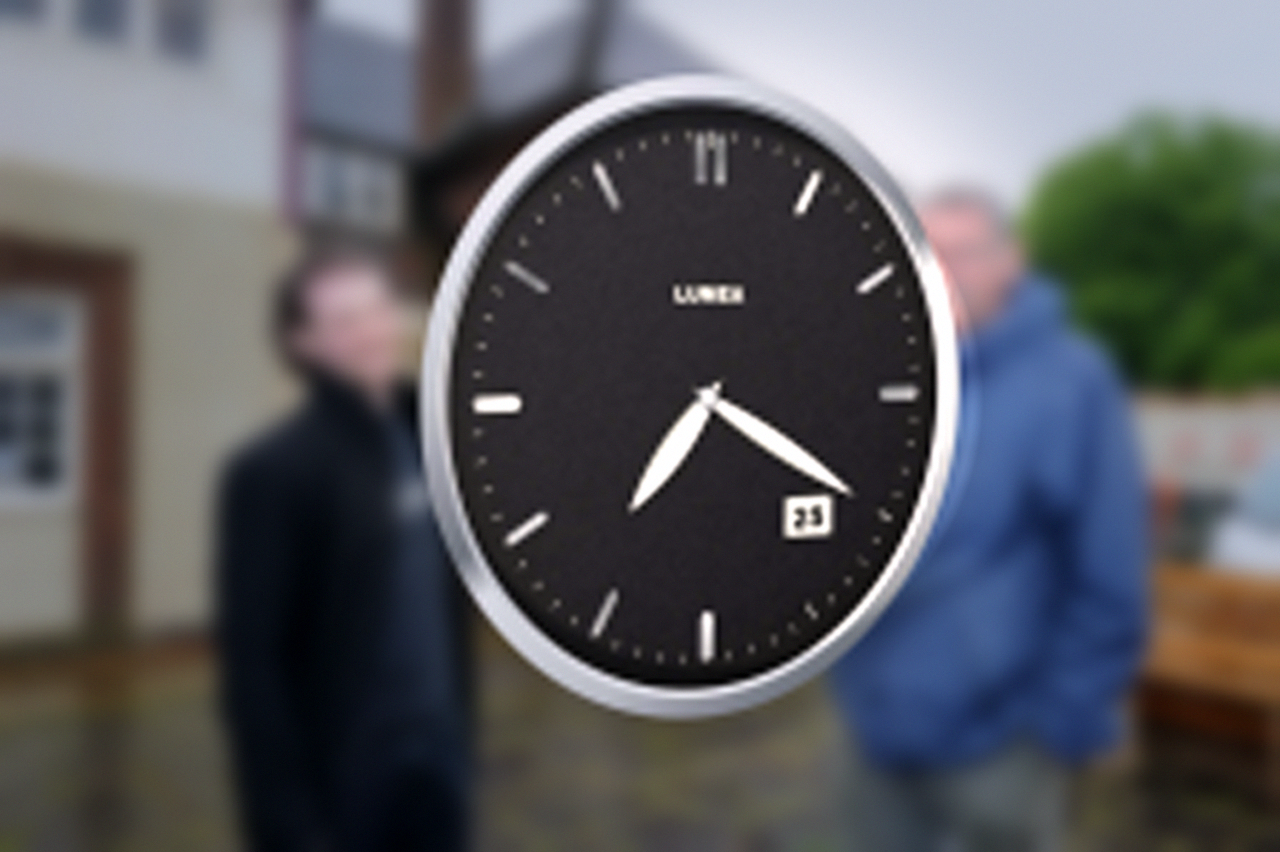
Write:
7,20
